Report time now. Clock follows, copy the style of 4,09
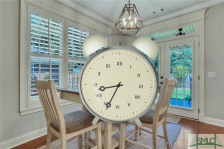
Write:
8,34
